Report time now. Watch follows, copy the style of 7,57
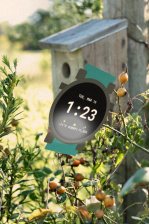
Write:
1,23
